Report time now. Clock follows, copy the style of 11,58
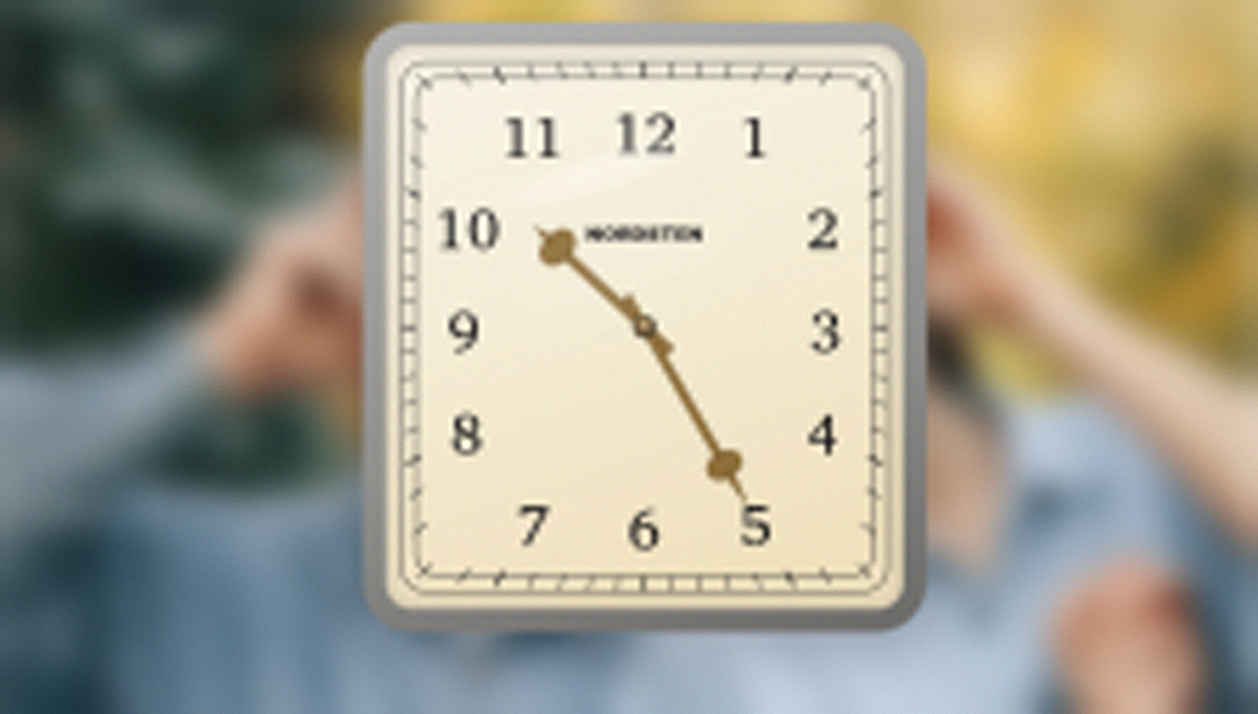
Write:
10,25
